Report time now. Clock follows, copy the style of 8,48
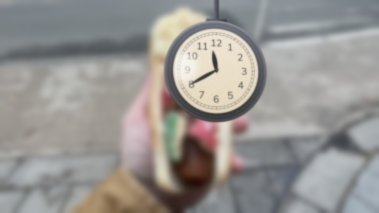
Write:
11,40
